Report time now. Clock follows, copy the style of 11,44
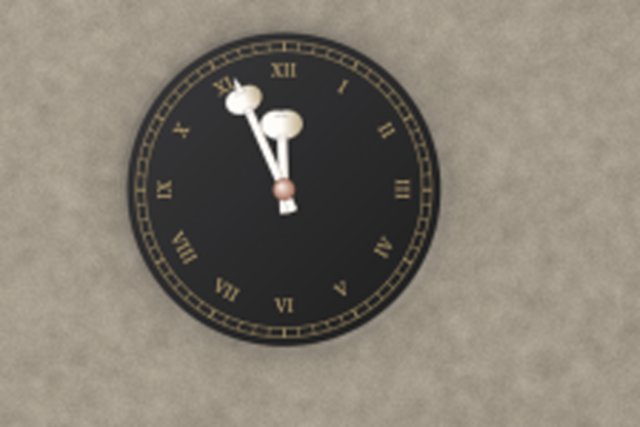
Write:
11,56
